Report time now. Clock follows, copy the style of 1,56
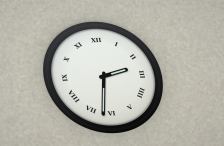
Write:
2,32
